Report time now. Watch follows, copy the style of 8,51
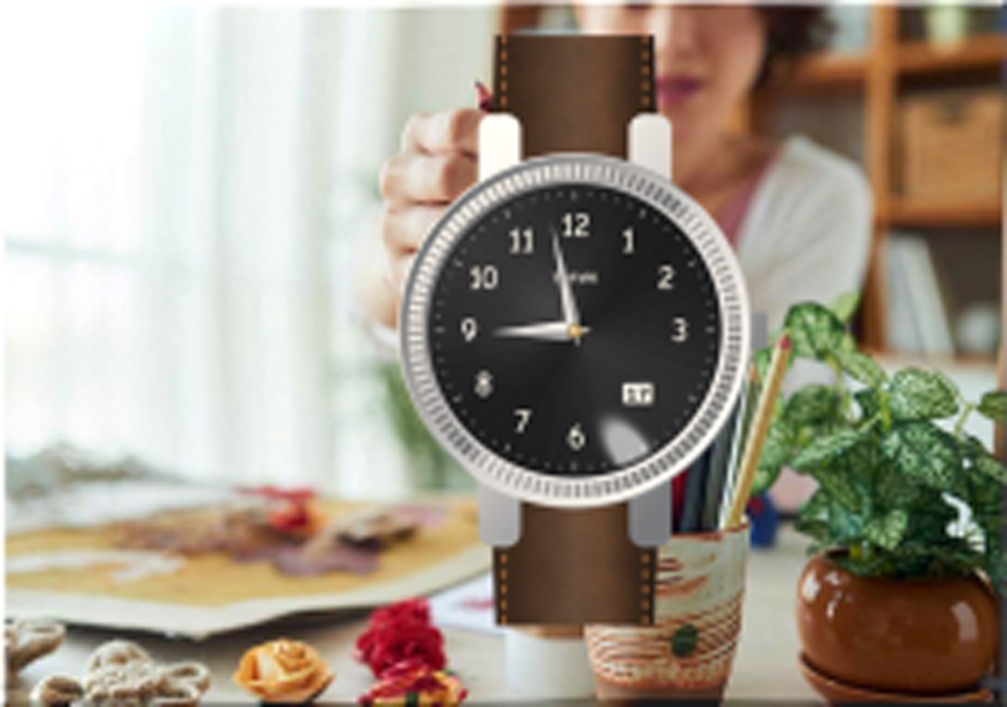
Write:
8,58
